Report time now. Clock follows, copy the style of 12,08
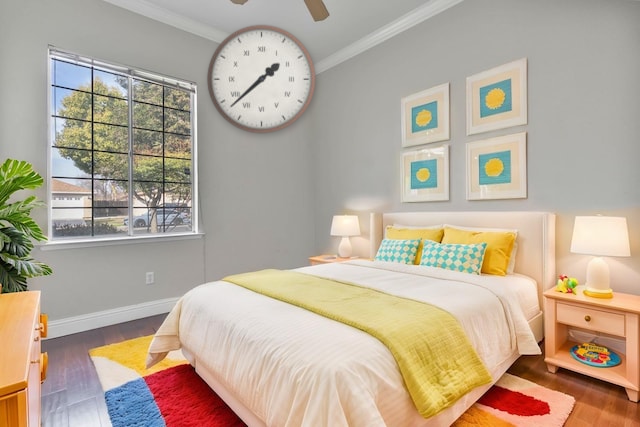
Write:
1,38
